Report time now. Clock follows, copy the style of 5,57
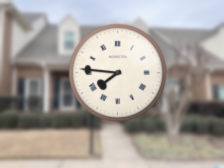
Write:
7,46
